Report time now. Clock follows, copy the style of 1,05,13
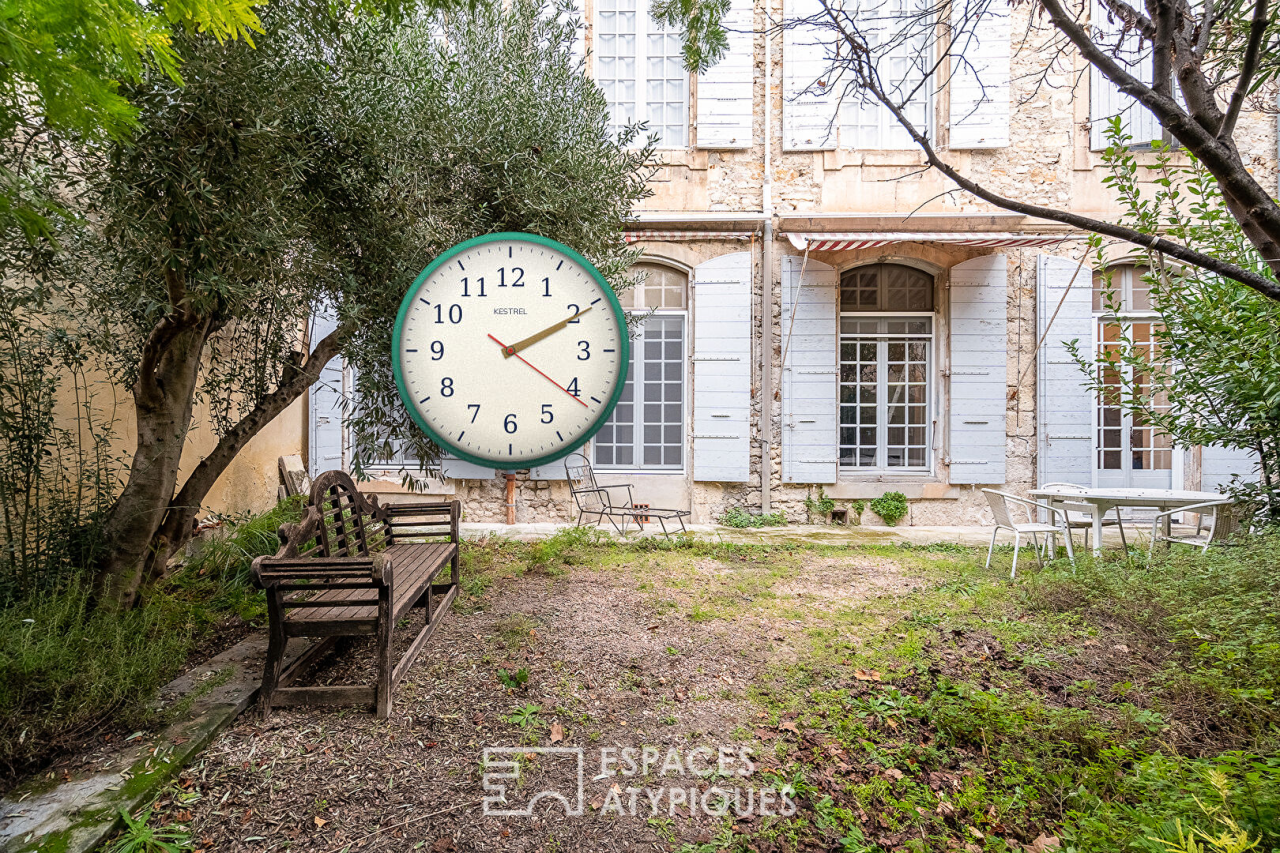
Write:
2,10,21
